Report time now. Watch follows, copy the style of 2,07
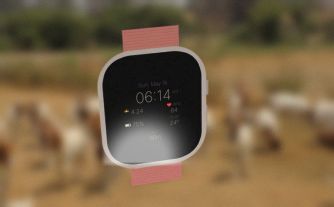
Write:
6,14
